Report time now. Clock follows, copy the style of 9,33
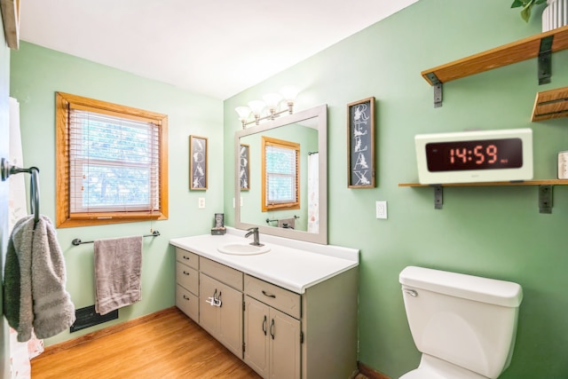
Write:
14,59
